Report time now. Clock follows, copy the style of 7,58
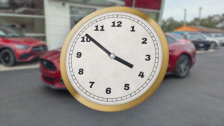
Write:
3,51
